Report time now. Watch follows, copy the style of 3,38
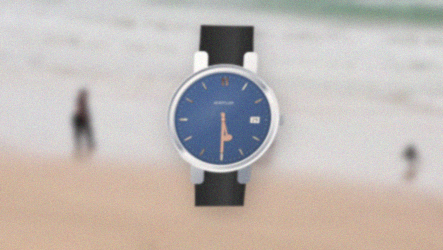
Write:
5,30
